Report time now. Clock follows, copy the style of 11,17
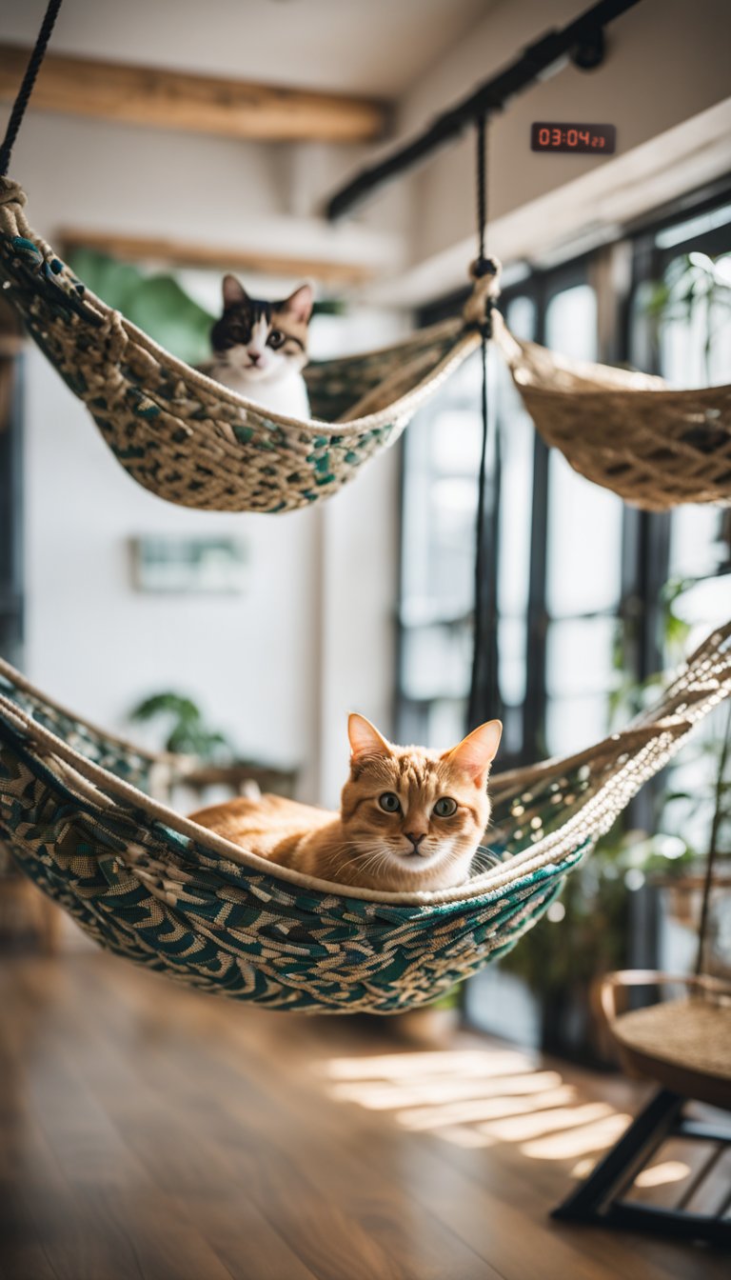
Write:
3,04
